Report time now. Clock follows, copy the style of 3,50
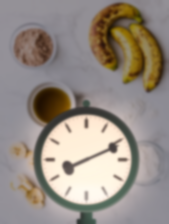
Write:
8,11
